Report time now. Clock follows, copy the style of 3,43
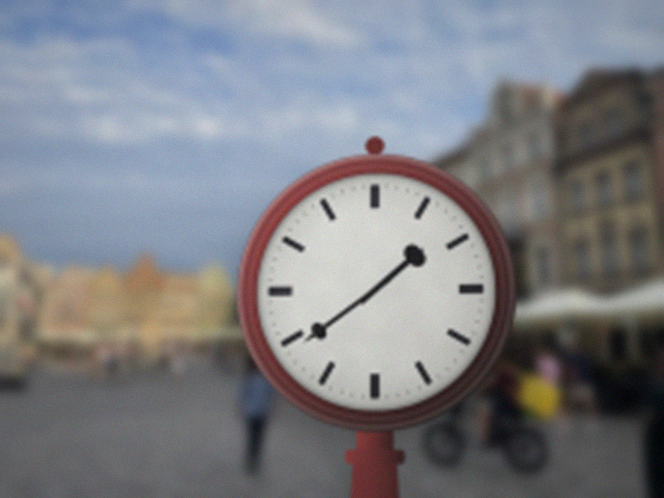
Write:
1,39
